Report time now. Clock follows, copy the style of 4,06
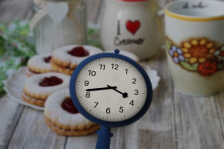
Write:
3,42
